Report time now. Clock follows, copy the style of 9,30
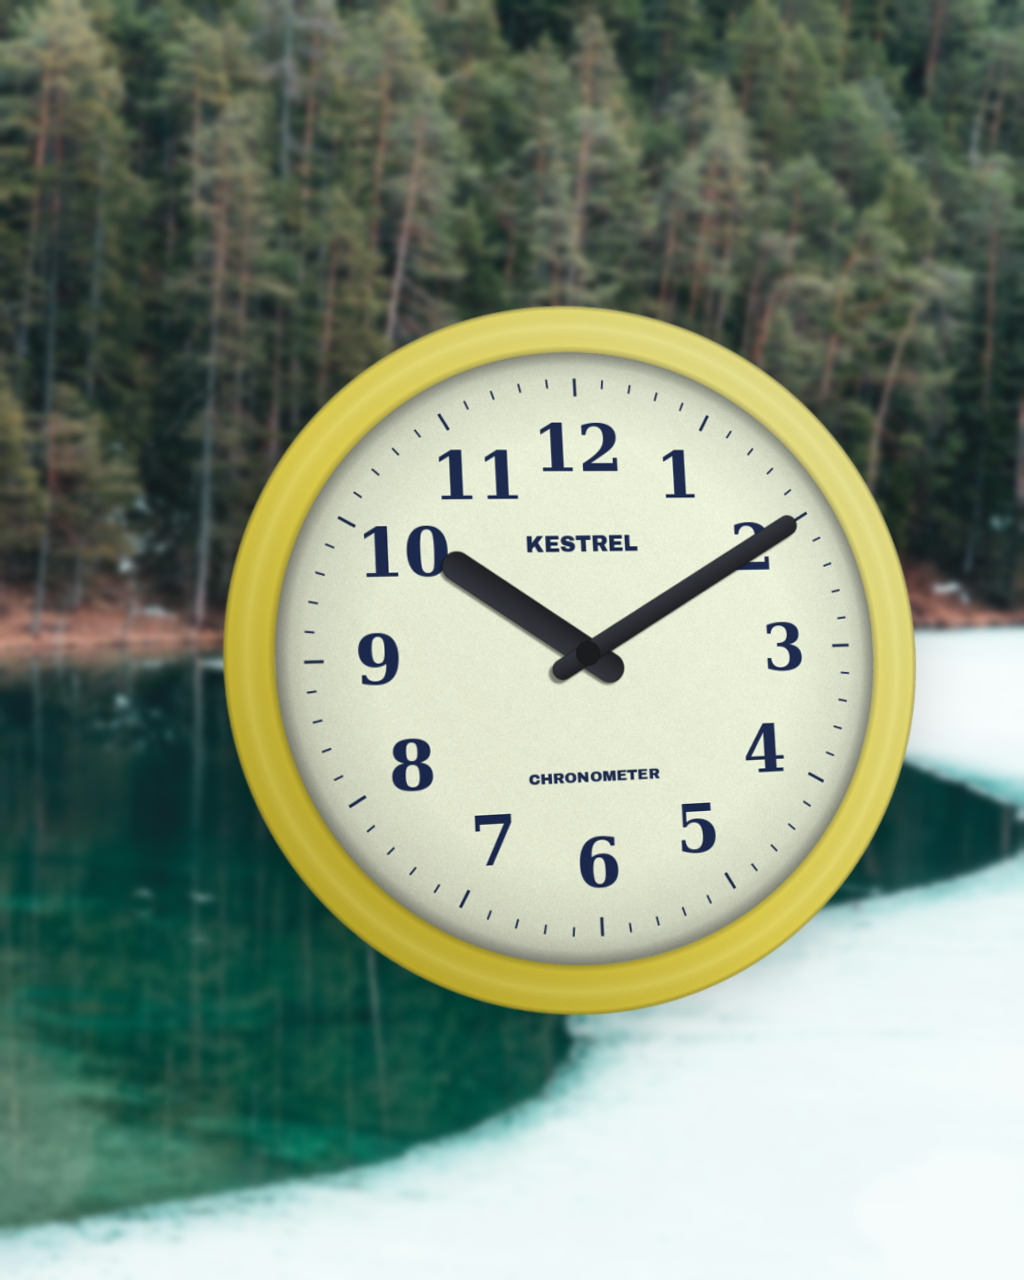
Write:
10,10
